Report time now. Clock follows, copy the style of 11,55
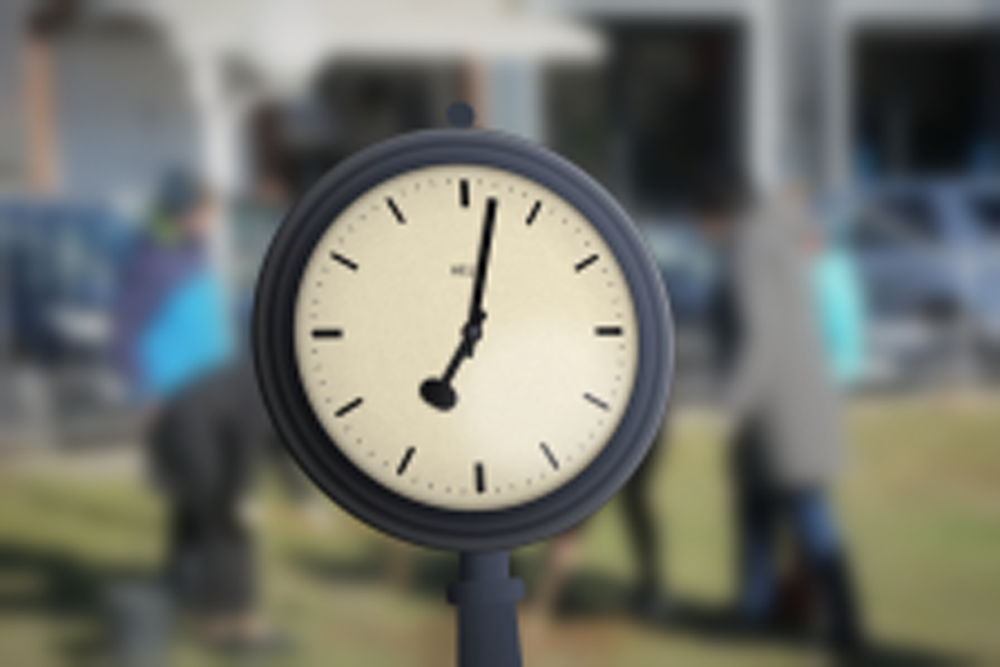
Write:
7,02
